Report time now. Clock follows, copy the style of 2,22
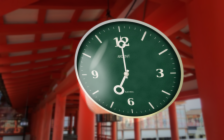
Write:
7,00
